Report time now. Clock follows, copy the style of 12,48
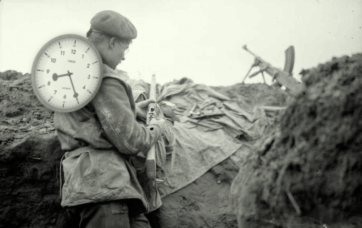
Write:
8,25
